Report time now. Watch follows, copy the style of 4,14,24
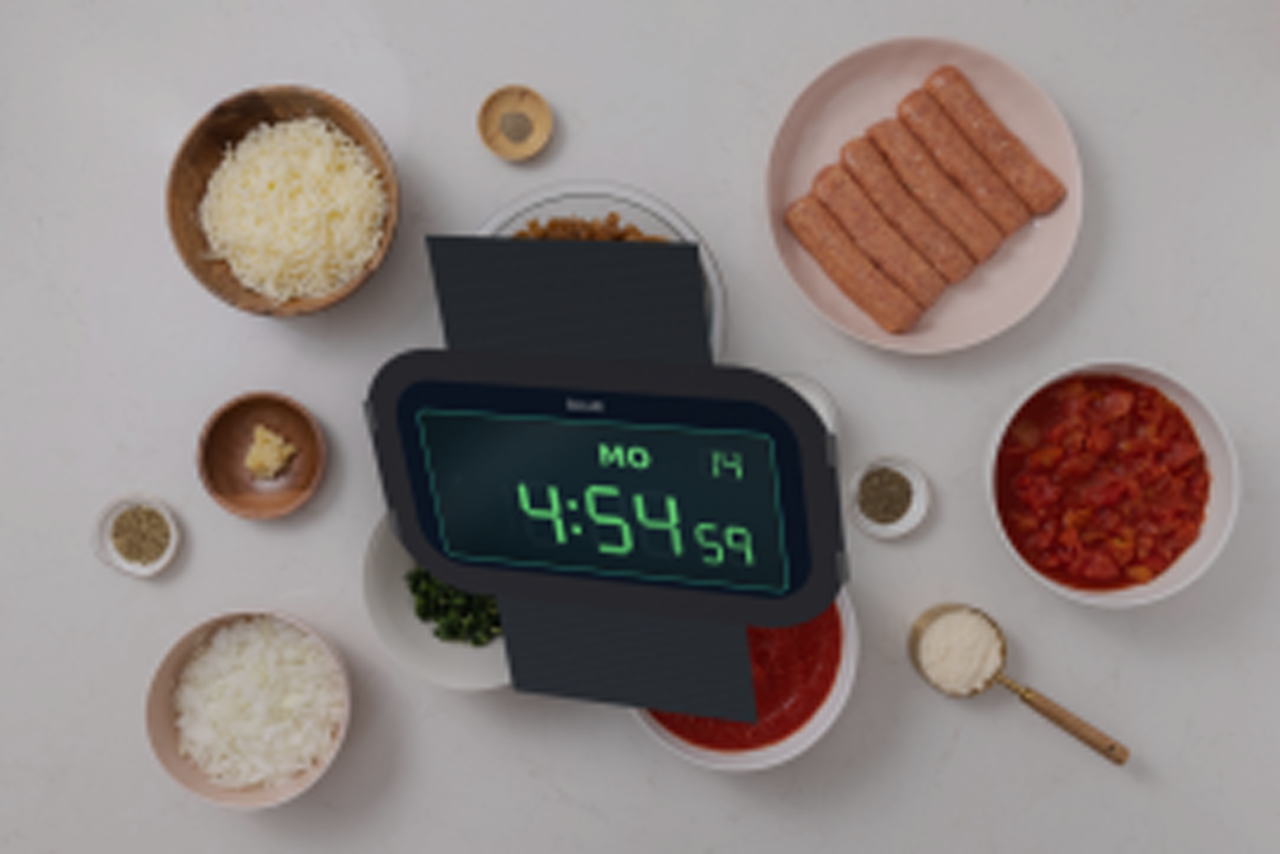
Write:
4,54,59
